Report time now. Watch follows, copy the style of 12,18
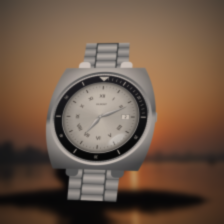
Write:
7,11
